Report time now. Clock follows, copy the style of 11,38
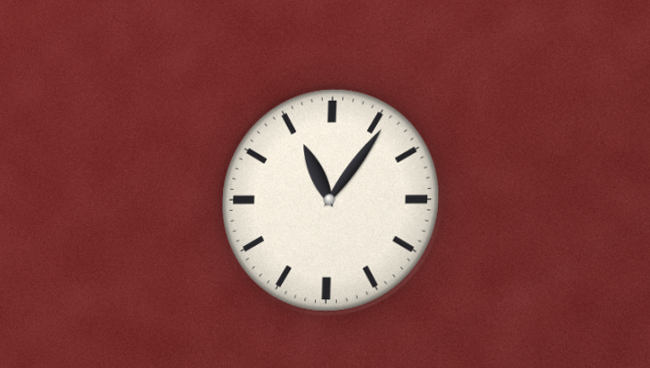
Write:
11,06
